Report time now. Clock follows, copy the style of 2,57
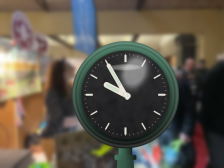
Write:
9,55
